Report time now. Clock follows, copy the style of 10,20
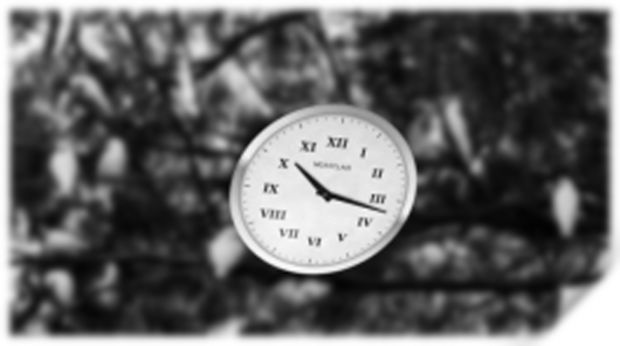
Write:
10,17
